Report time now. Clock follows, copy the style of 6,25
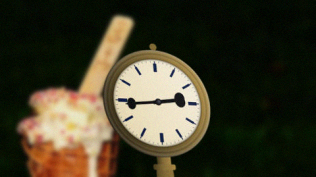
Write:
2,44
